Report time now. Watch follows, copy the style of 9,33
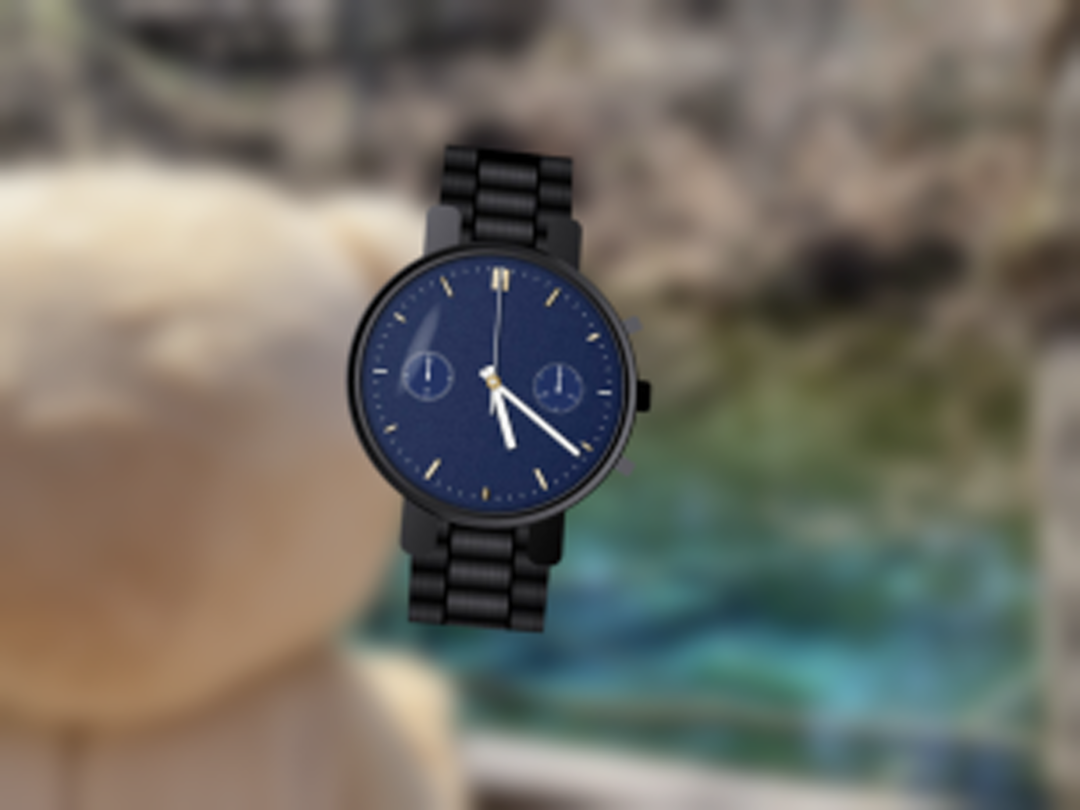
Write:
5,21
